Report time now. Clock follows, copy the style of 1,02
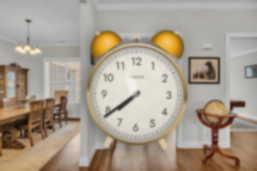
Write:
7,39
